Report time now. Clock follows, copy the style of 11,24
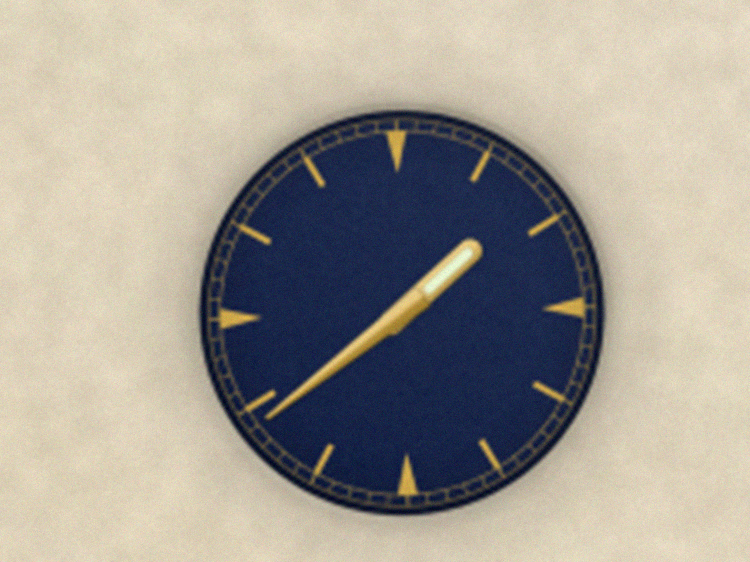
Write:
1,39
